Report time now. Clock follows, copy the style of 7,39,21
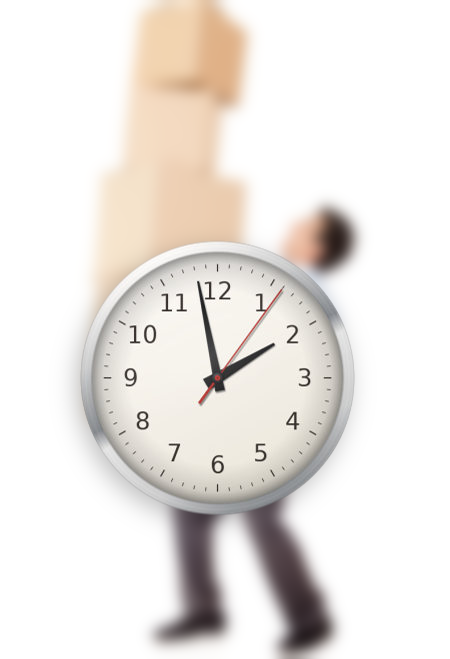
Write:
1,58,06
